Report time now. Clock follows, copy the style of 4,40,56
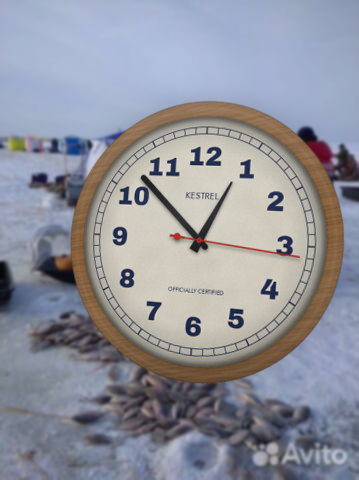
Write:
12,52,16
